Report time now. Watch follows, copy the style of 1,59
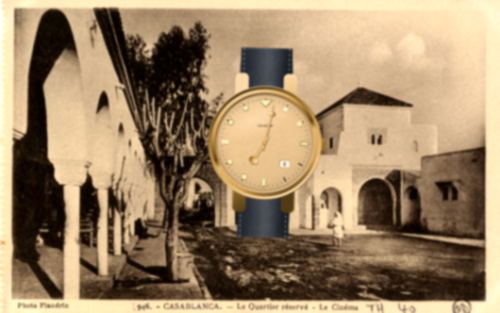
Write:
7,02
